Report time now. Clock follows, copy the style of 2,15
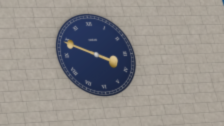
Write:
3,49
